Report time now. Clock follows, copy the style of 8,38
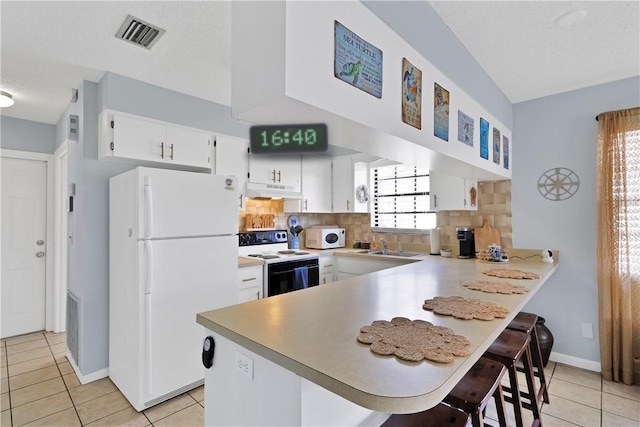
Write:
16,40
